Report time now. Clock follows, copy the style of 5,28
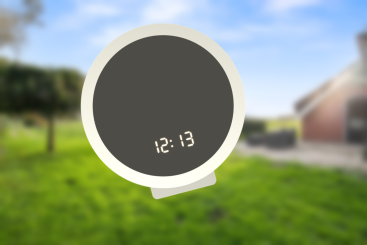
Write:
12,13
